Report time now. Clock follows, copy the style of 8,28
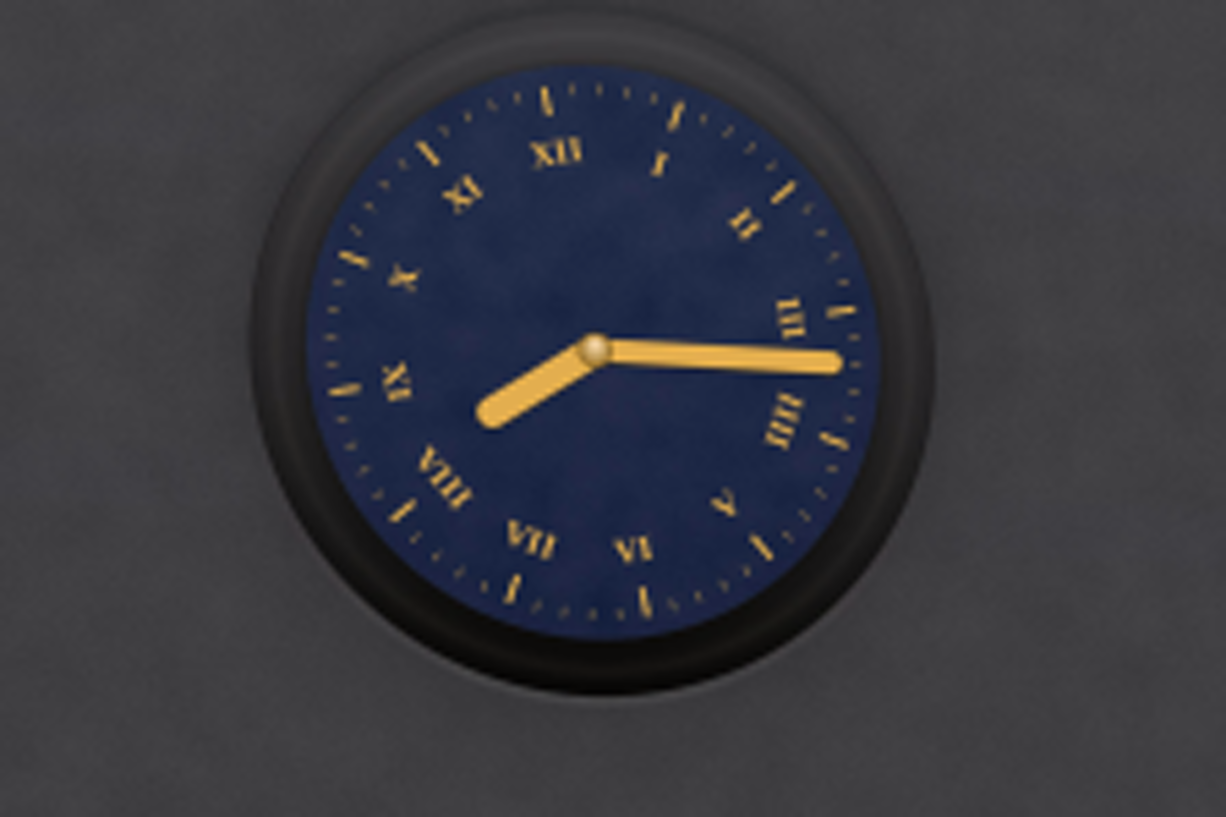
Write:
8,17
